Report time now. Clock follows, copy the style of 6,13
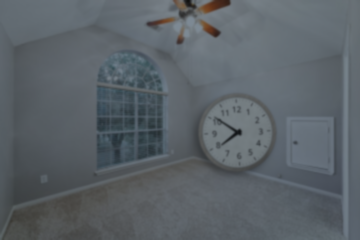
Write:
7,51
